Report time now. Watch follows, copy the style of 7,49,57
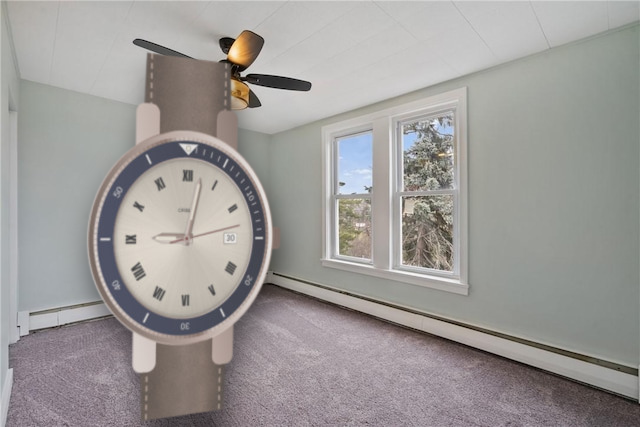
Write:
9,02,13
